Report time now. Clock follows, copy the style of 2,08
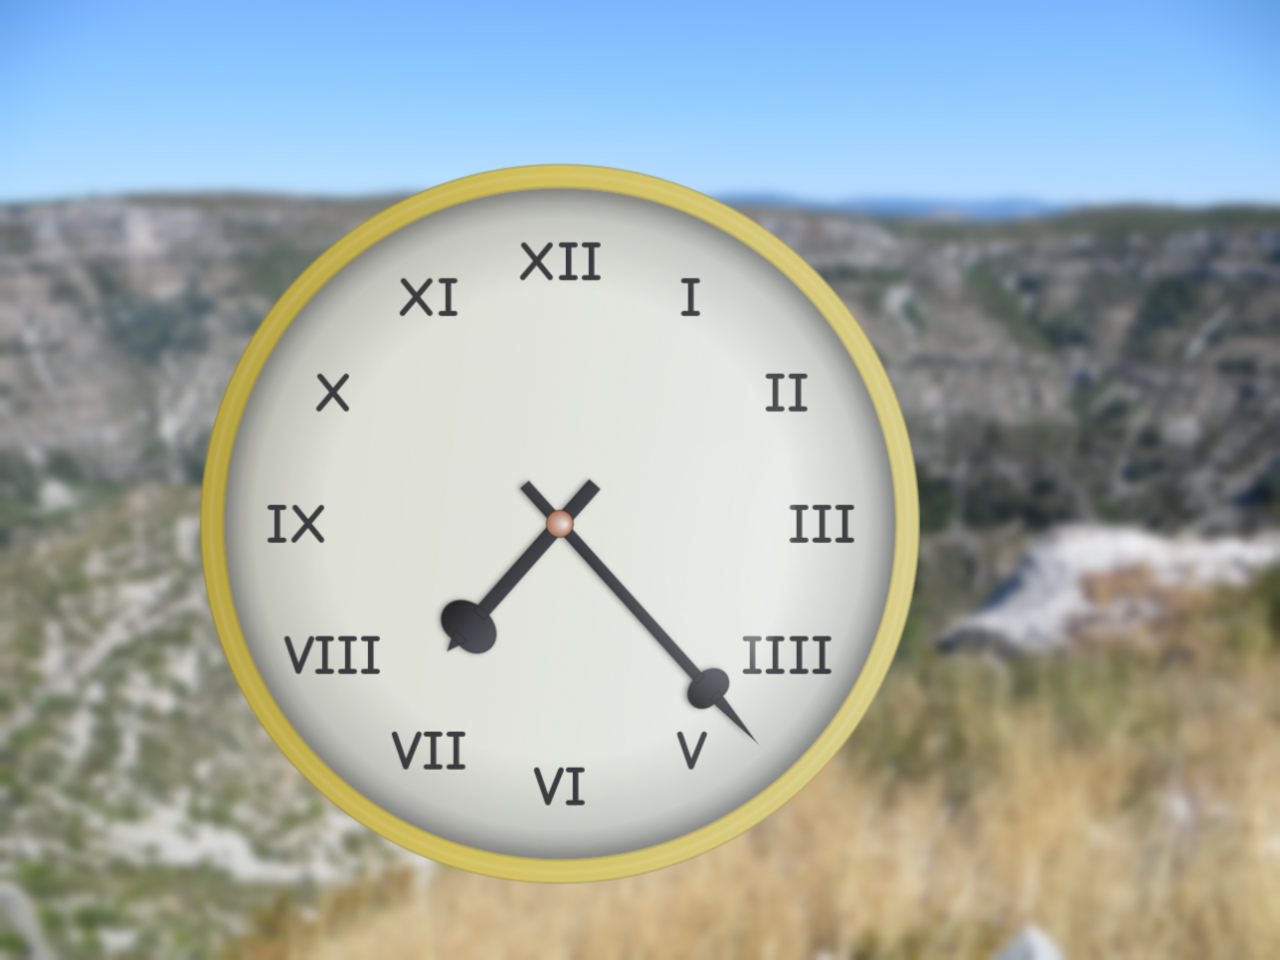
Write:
7,23
